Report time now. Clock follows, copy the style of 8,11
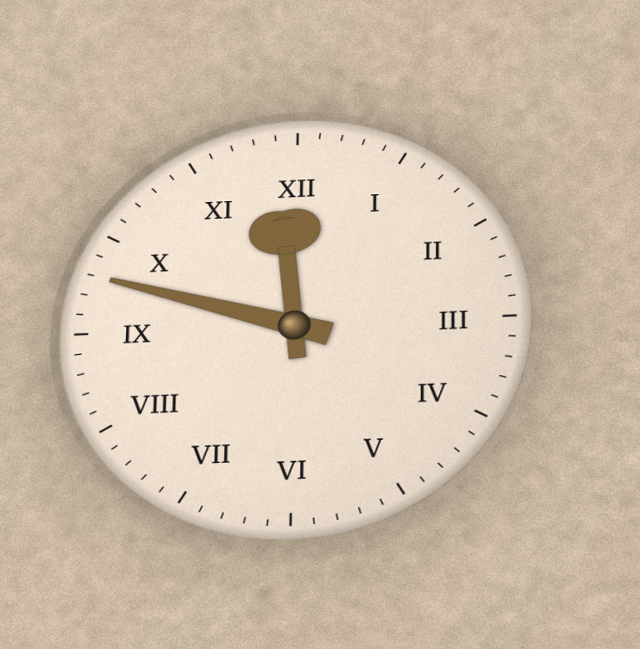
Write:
11,48
